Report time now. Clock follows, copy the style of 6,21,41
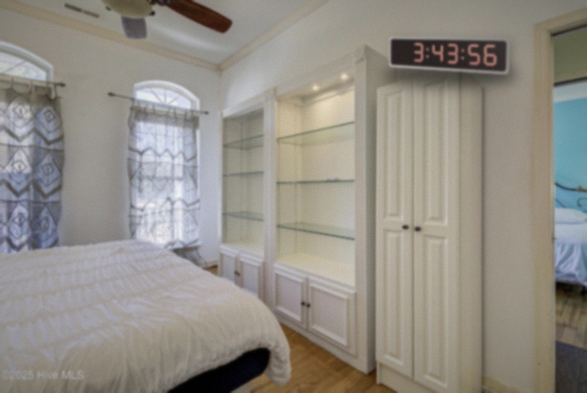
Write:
3,43,56
